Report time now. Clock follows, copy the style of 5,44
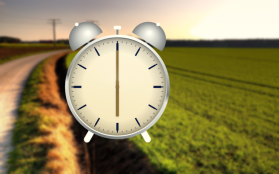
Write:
6,00
